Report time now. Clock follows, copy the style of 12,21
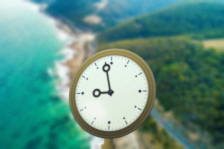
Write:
8,58
